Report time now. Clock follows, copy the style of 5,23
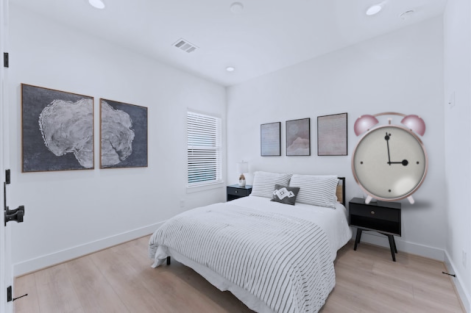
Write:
2,59
